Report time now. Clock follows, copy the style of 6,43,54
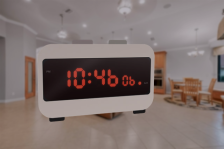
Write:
10,46,06
